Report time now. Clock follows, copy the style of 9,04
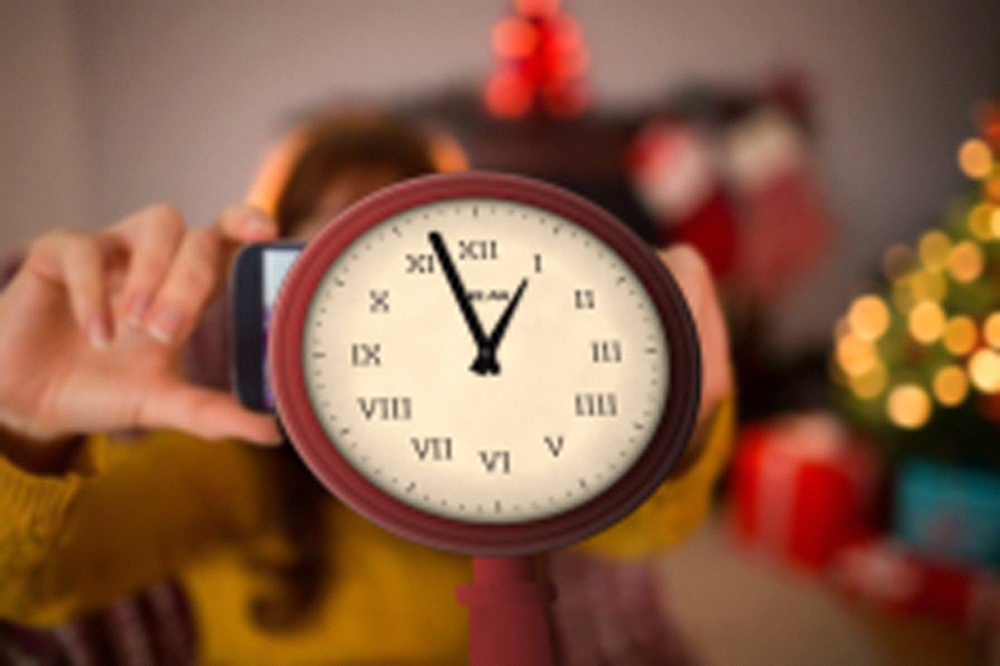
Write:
12,57
